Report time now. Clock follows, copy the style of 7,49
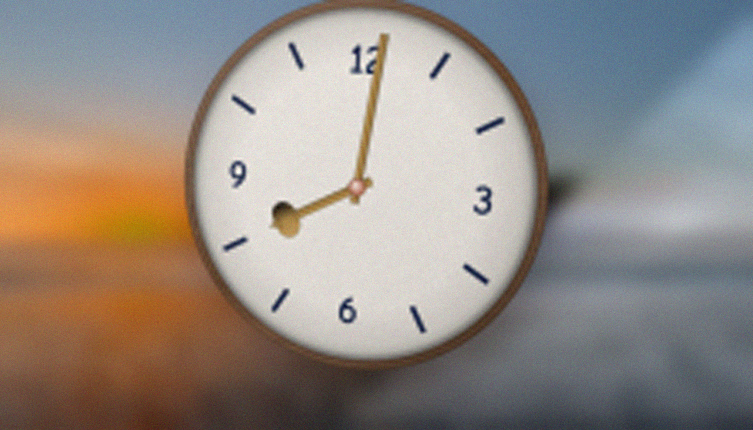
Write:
8,01
